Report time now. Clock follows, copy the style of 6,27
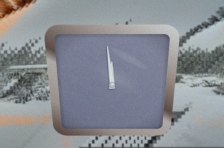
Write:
11,59
